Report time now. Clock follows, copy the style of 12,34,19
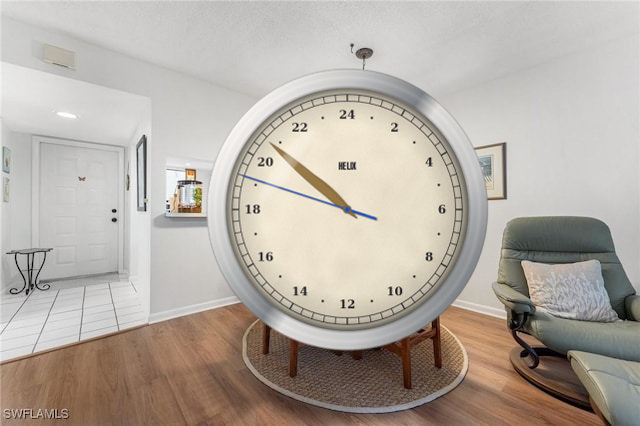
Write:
20,51,48
